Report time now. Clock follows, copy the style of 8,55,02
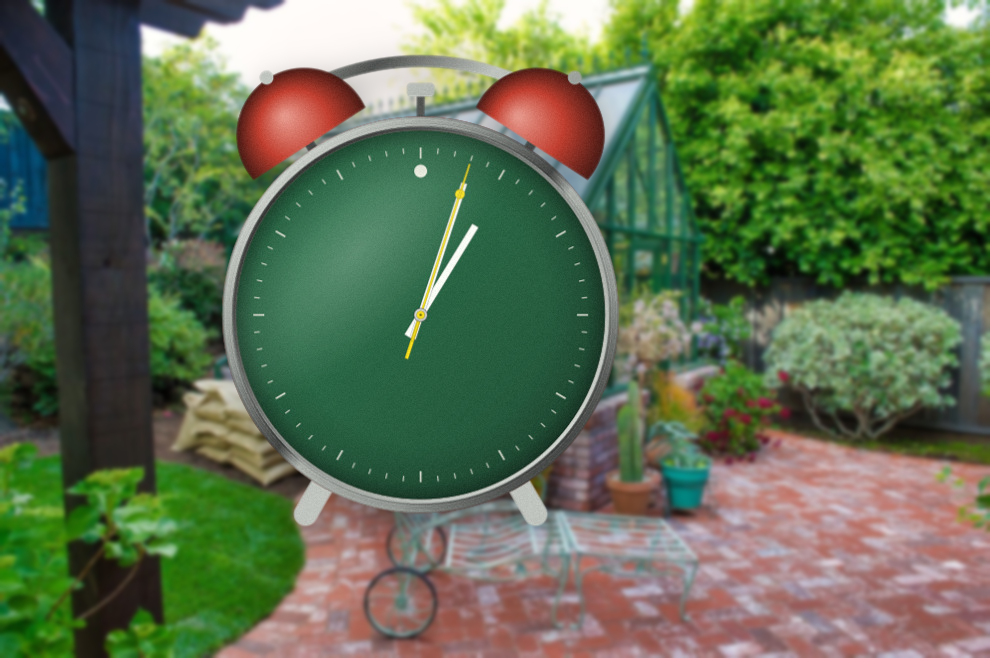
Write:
1,03,03
